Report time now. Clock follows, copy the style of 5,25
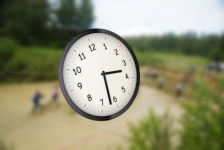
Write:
3,32
